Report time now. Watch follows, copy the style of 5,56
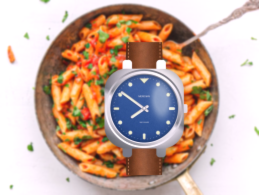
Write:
7,51
